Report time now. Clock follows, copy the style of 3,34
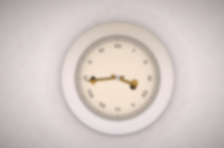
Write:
3,44
